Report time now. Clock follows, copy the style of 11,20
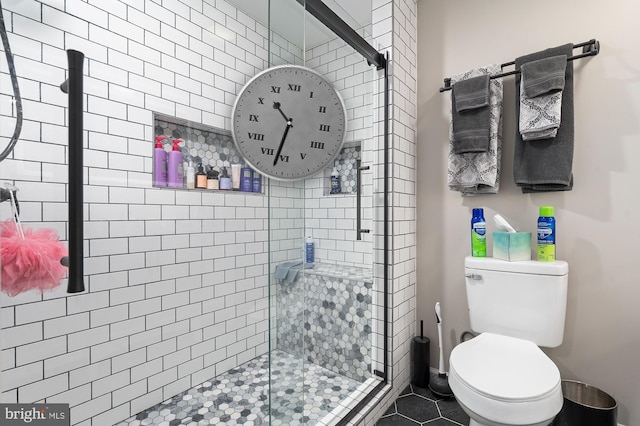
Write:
10,32
